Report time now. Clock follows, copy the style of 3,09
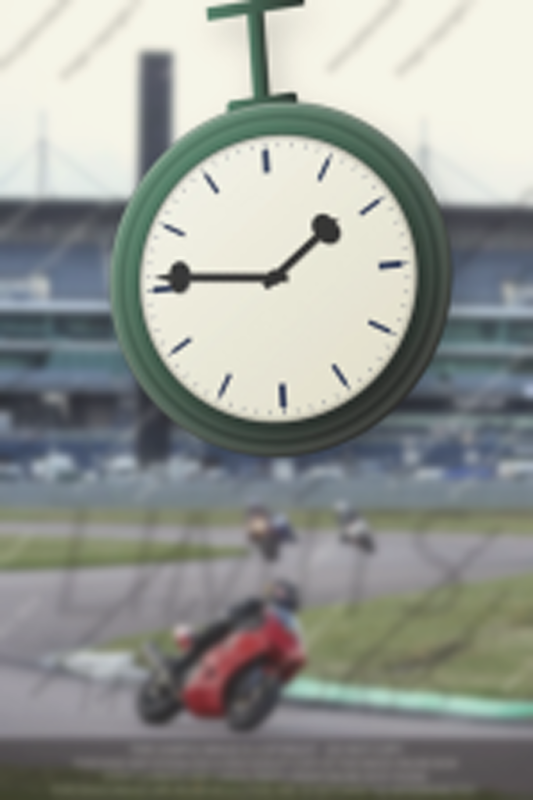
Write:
1,46
